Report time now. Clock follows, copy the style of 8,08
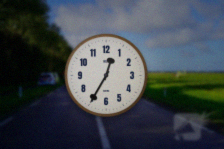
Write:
12,35
